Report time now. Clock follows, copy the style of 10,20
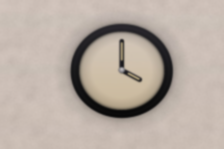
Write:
4,00
